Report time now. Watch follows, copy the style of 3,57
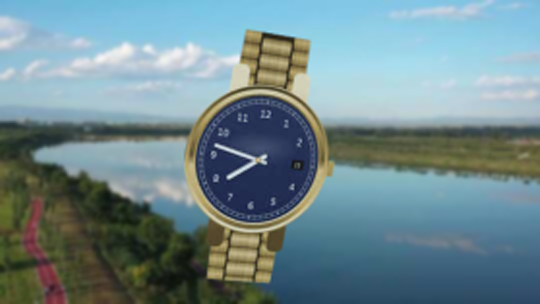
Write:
7,47
